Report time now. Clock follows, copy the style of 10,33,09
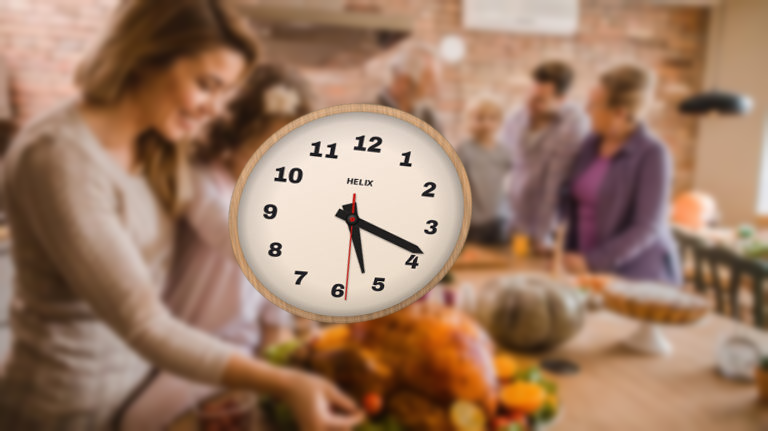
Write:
5,18,29
